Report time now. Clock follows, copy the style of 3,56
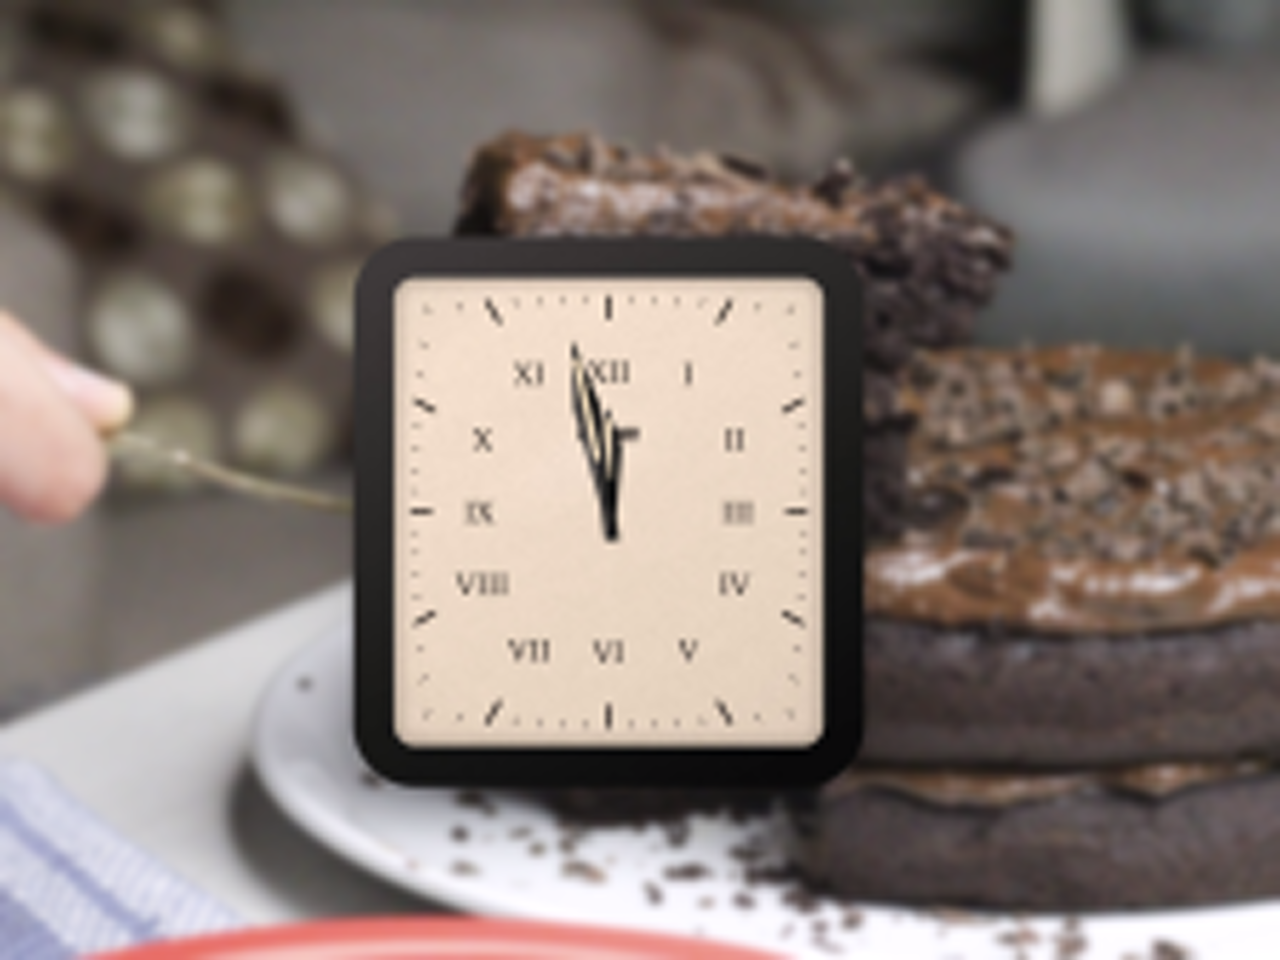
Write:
11,58
